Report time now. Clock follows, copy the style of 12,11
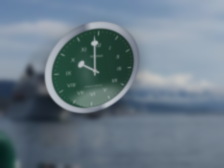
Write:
9,59
